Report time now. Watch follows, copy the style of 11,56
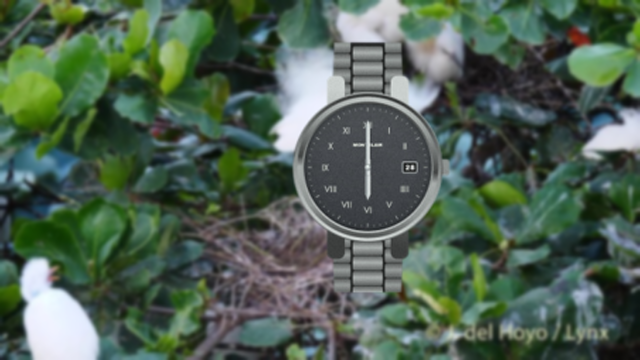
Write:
6,00
